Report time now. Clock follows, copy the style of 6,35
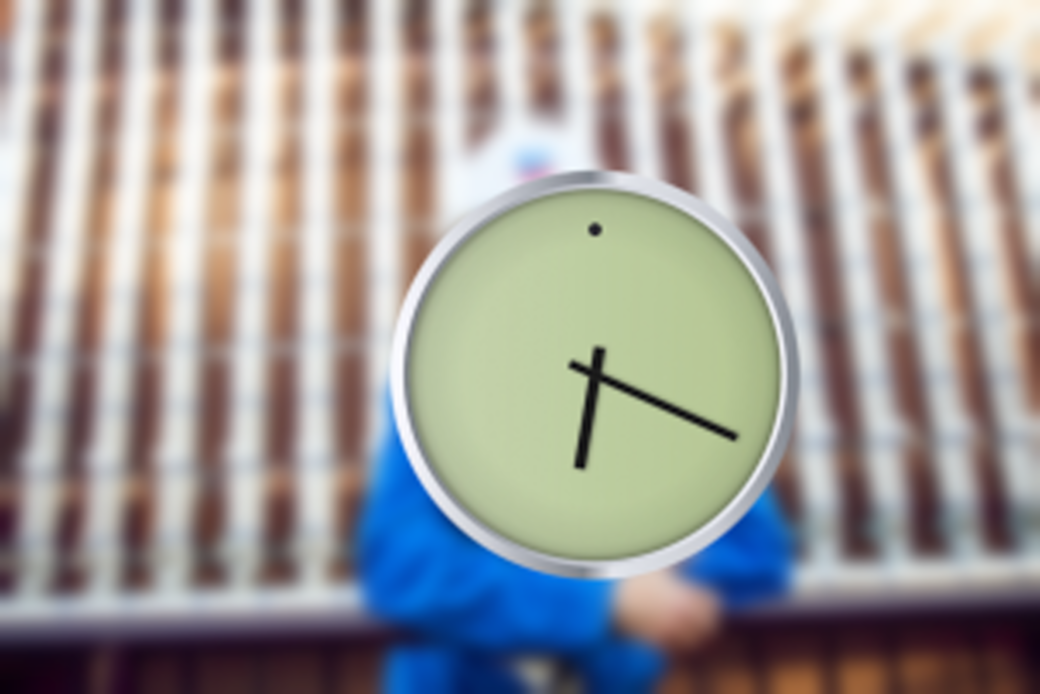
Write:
6,19
